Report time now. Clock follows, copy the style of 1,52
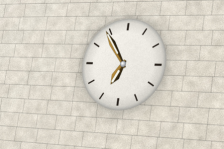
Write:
6,54
